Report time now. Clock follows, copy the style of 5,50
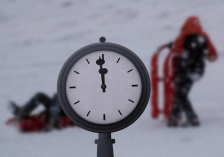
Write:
11,59
